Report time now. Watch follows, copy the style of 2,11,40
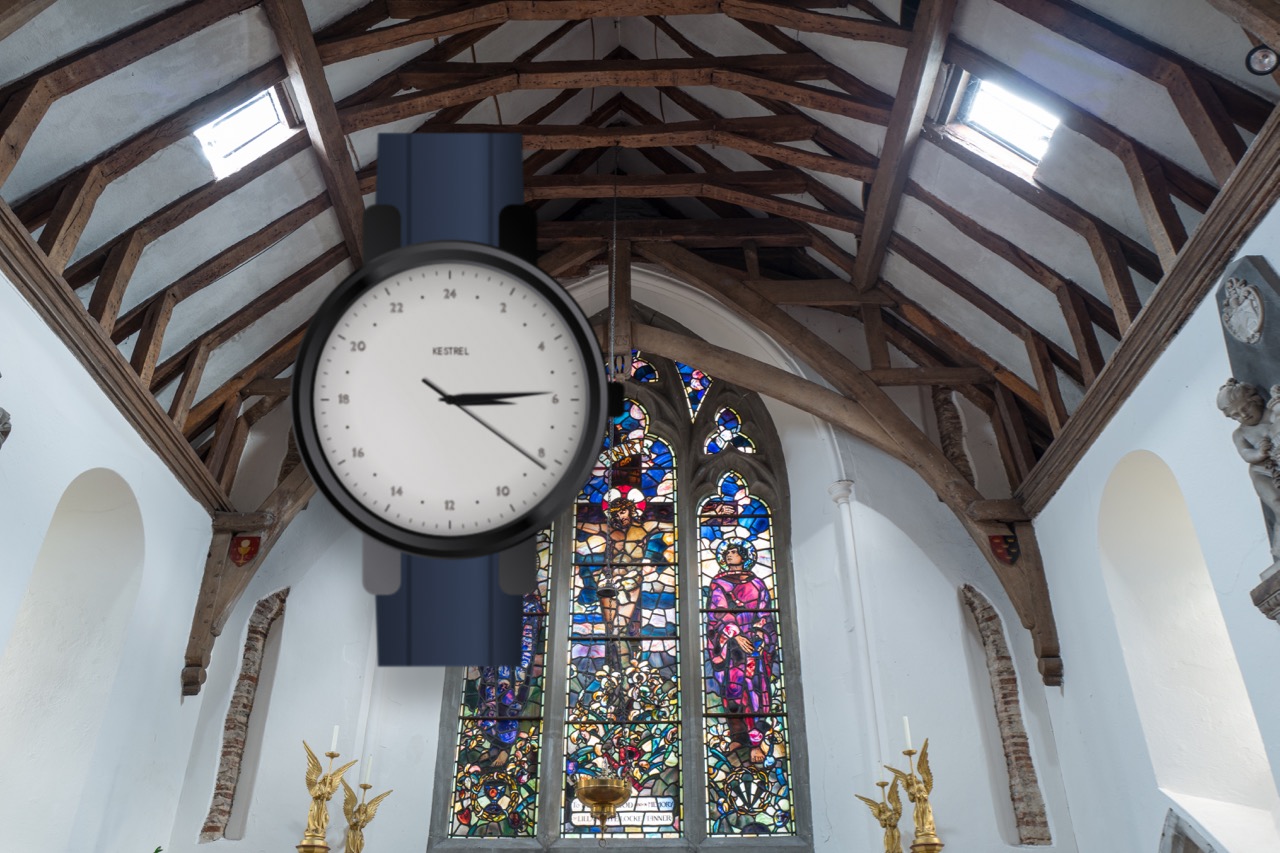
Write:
6,14,21
